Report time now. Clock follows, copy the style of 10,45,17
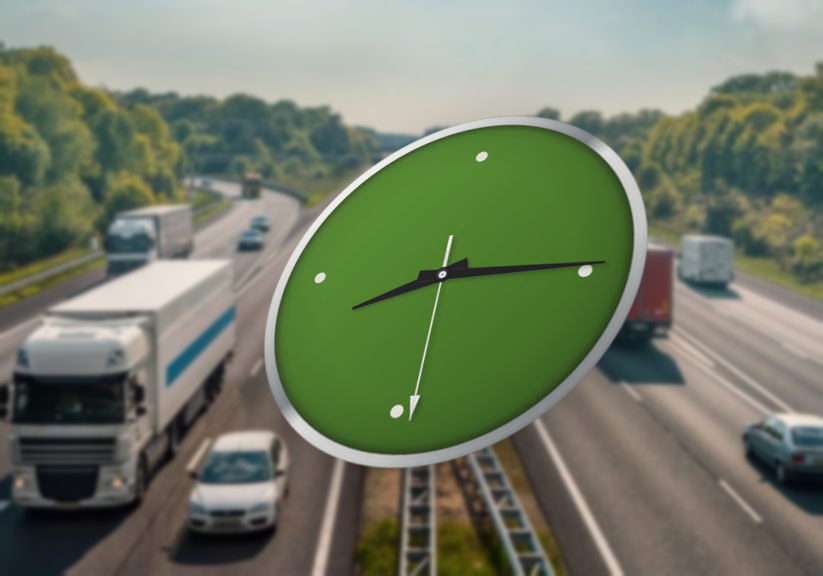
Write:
8,14,29
